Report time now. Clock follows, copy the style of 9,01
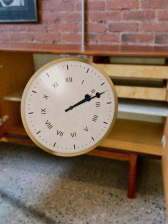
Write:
2,12
